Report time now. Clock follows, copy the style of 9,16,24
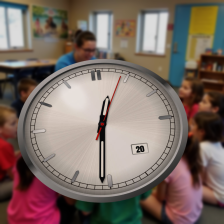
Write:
12,31,04
